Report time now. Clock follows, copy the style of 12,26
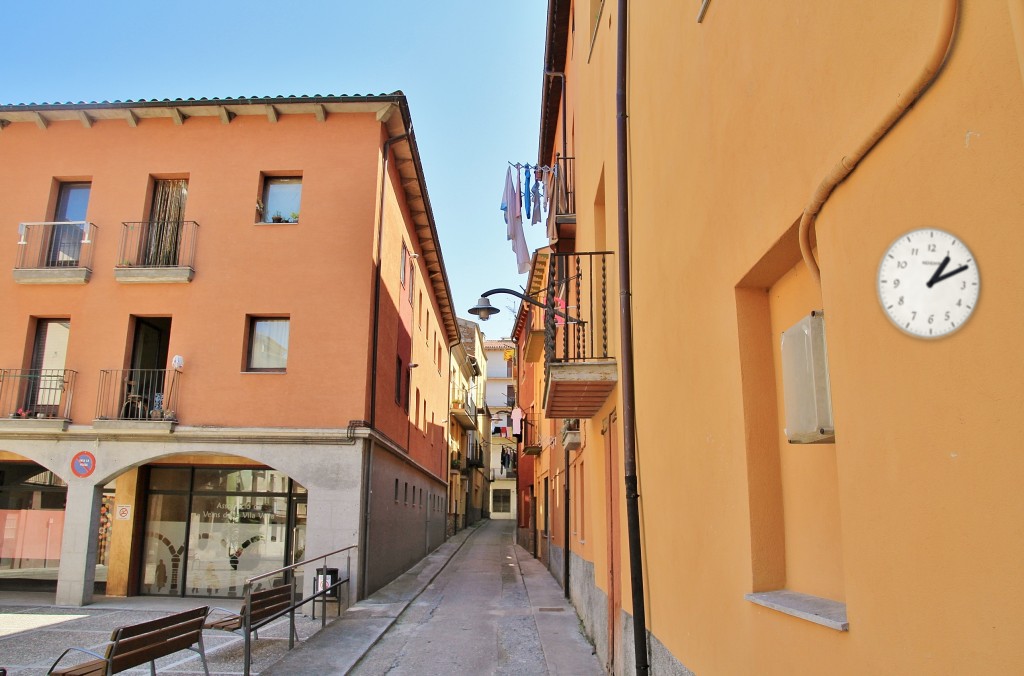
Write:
1,11
